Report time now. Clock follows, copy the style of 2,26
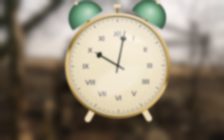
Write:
10,02
